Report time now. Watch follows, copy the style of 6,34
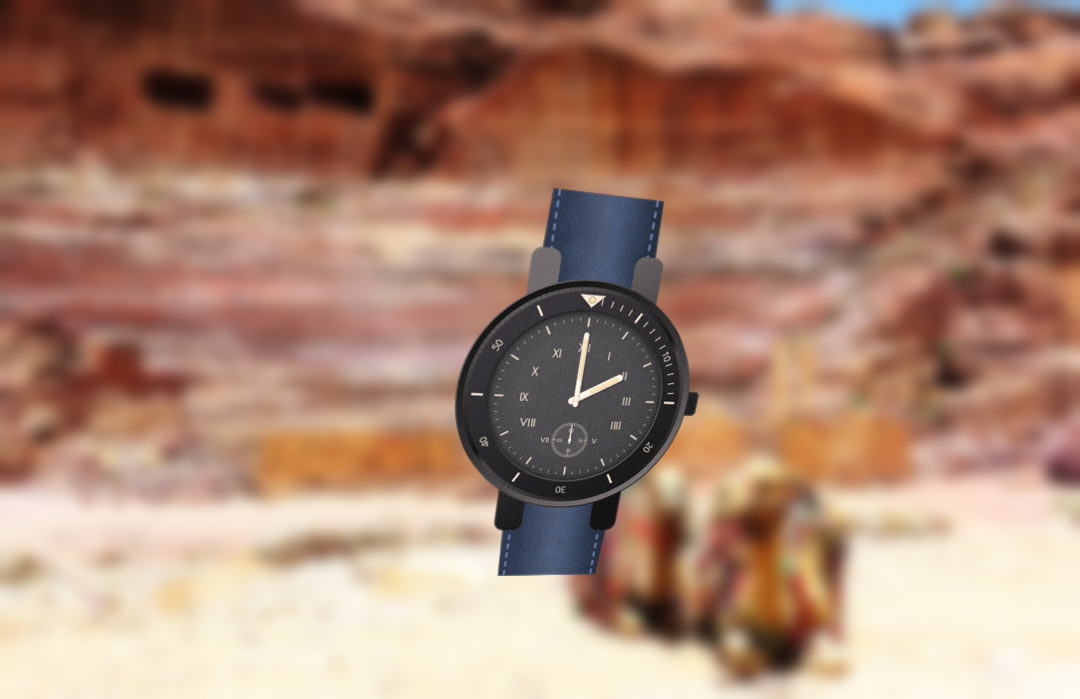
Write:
2,00
